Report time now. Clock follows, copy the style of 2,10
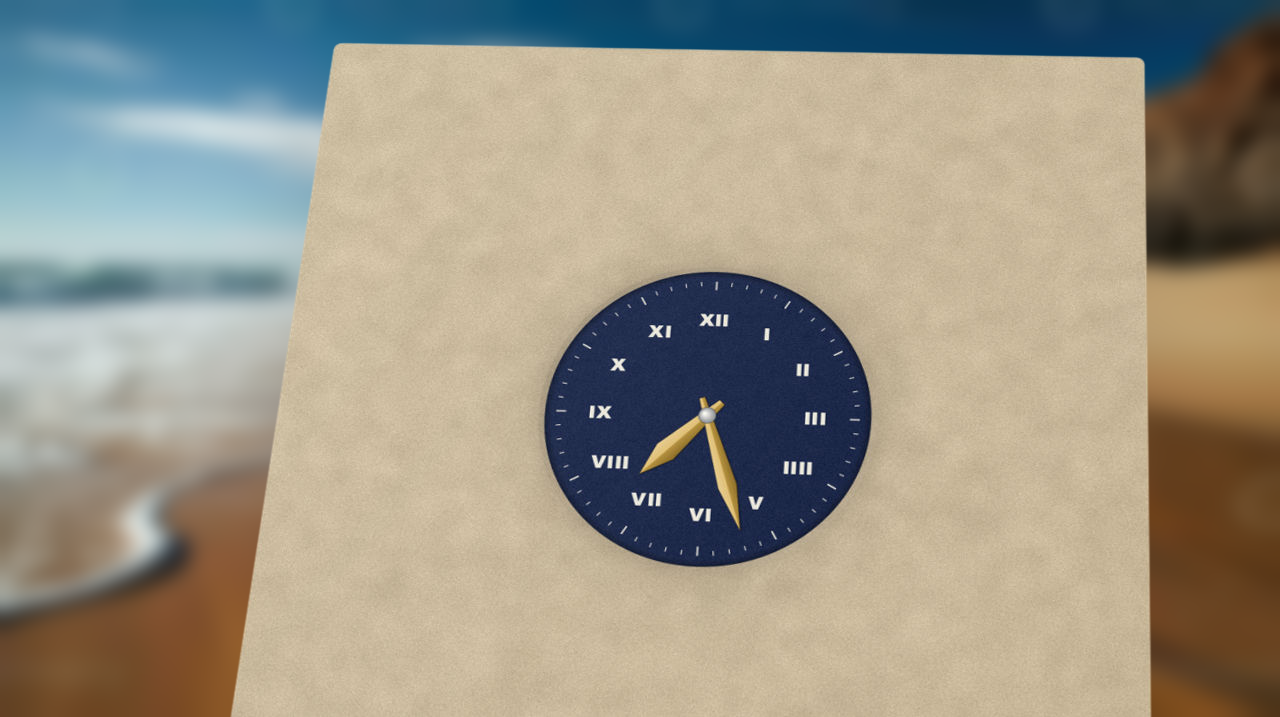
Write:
7,27
